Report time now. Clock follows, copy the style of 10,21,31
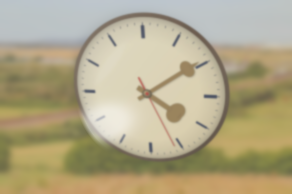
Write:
4,09,26
